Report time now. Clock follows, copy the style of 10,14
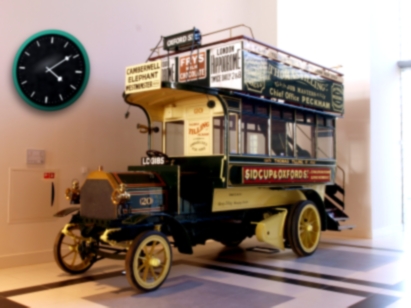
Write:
4,09
